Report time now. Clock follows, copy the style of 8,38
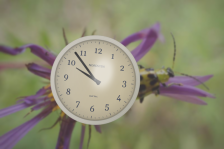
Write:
9,53
